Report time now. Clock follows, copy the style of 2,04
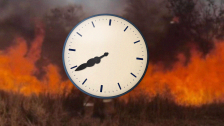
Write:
7,39
